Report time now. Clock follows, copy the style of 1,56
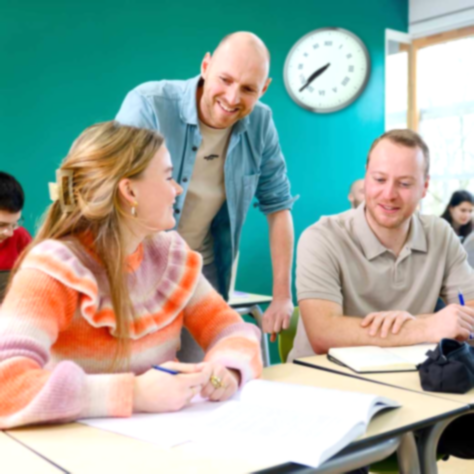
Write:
7,37
